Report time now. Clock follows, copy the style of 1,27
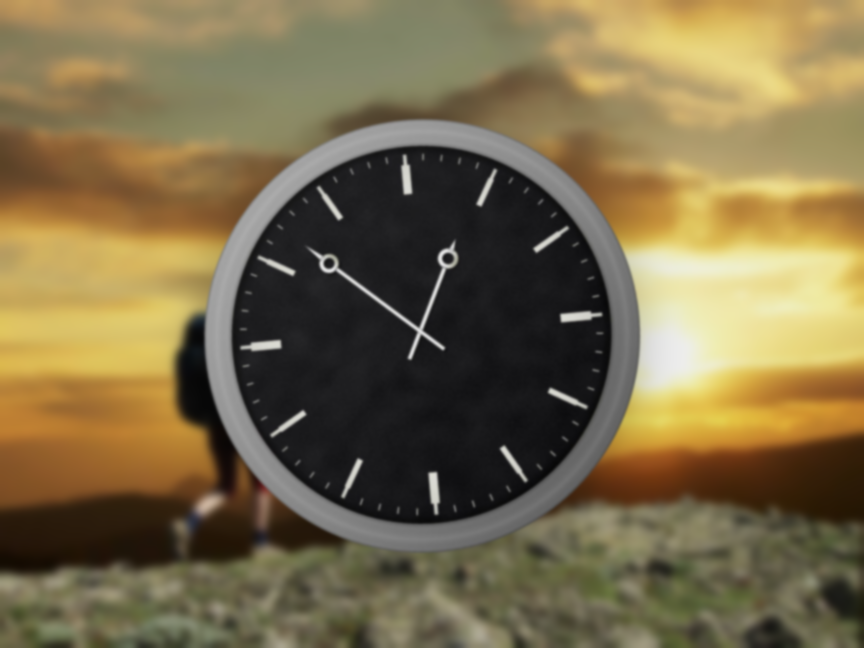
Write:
12,52
